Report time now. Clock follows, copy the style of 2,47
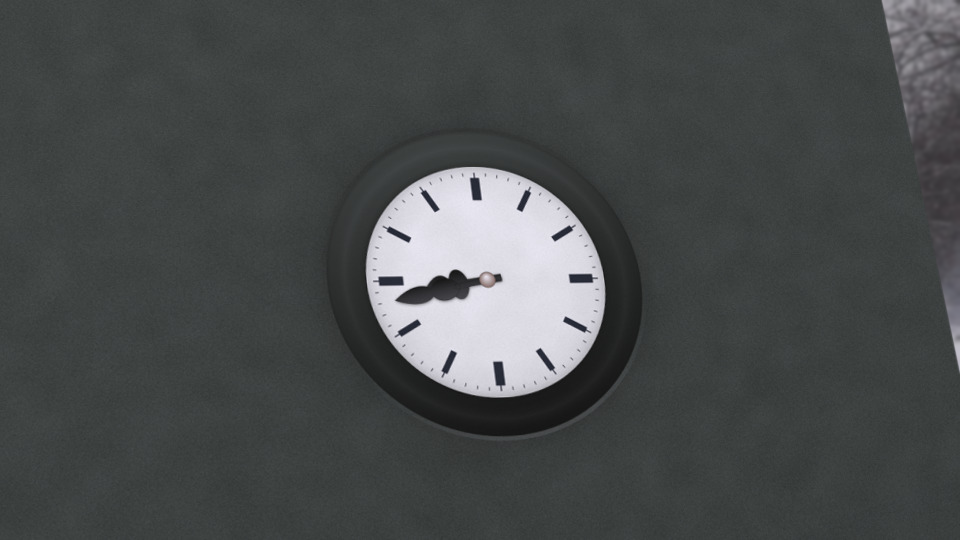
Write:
8,43
